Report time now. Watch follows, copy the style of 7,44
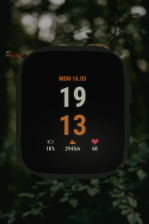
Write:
19,13
